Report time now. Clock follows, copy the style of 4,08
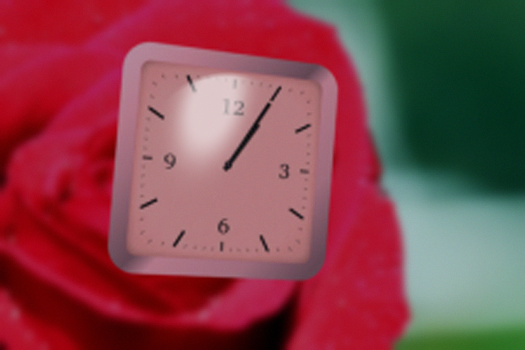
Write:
1,05
